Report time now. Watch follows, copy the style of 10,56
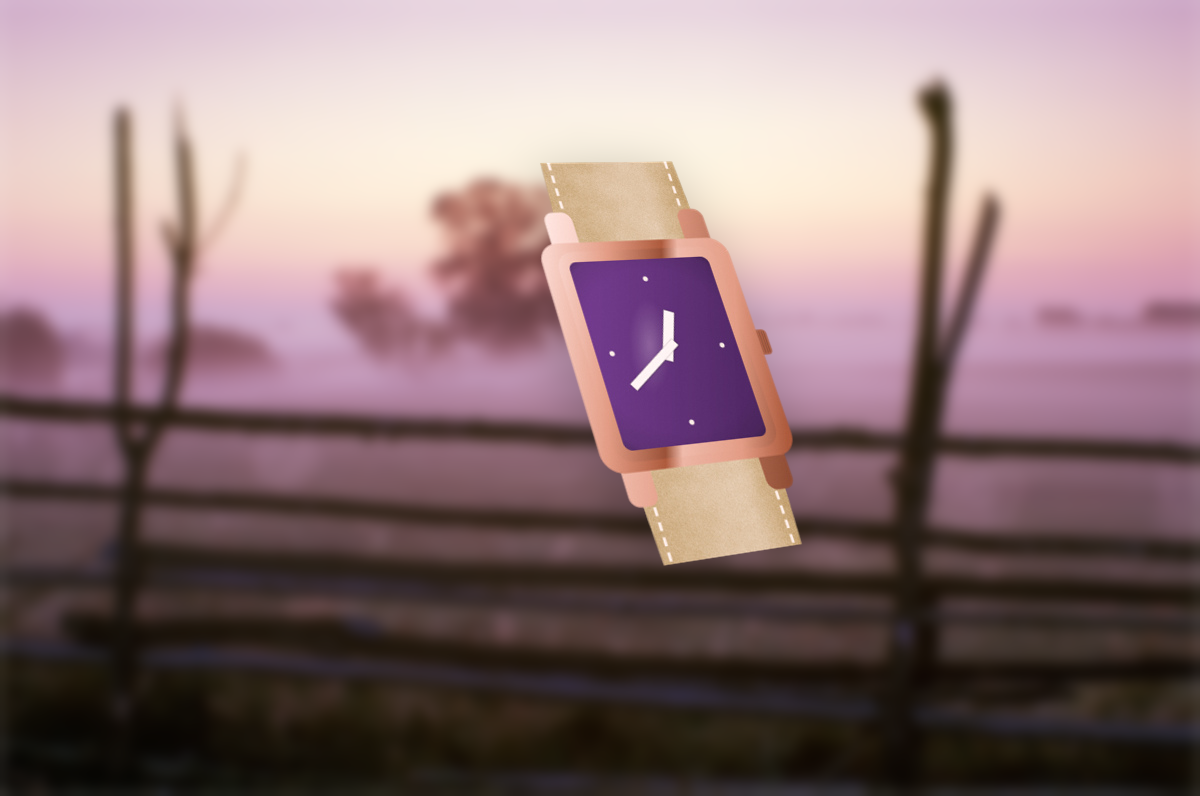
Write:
12,39
